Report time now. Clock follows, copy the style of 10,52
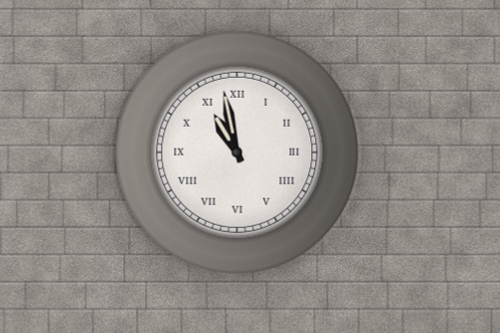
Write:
10,58
